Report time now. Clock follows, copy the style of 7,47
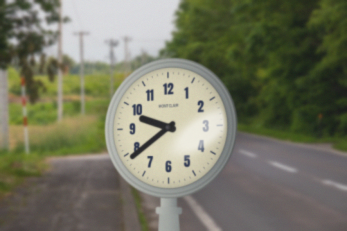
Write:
9,39
